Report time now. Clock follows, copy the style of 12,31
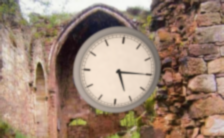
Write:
5,15
